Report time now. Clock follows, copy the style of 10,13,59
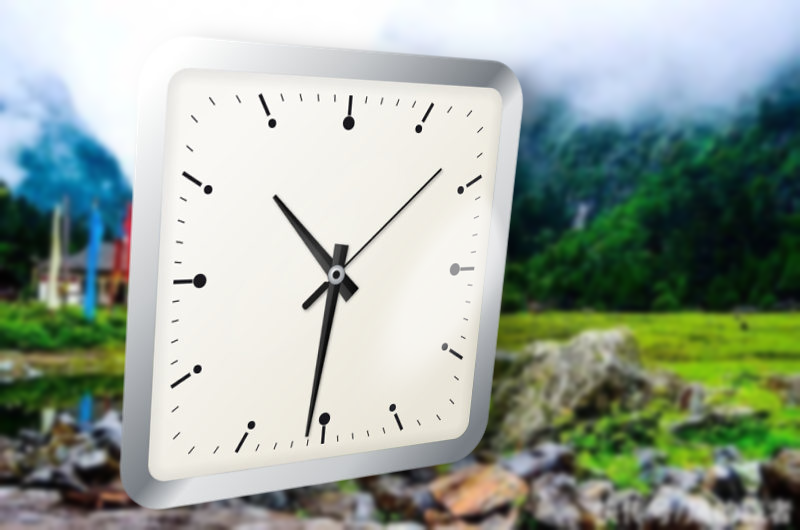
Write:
10,31,08
